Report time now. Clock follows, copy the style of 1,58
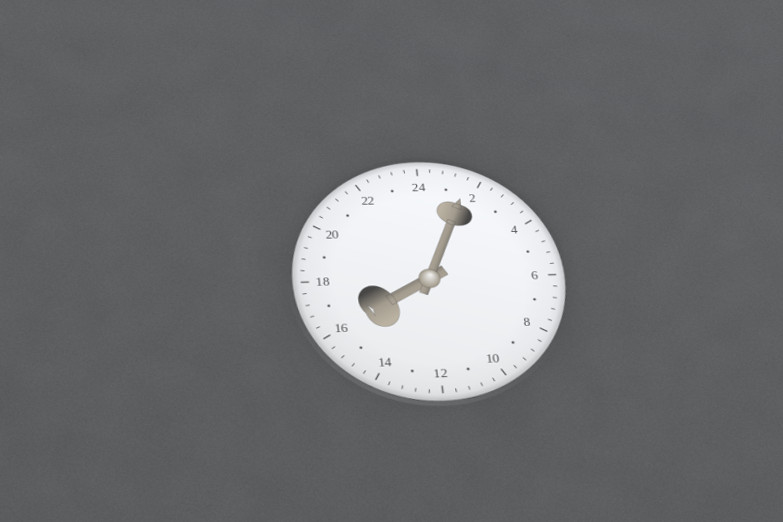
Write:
16,04
